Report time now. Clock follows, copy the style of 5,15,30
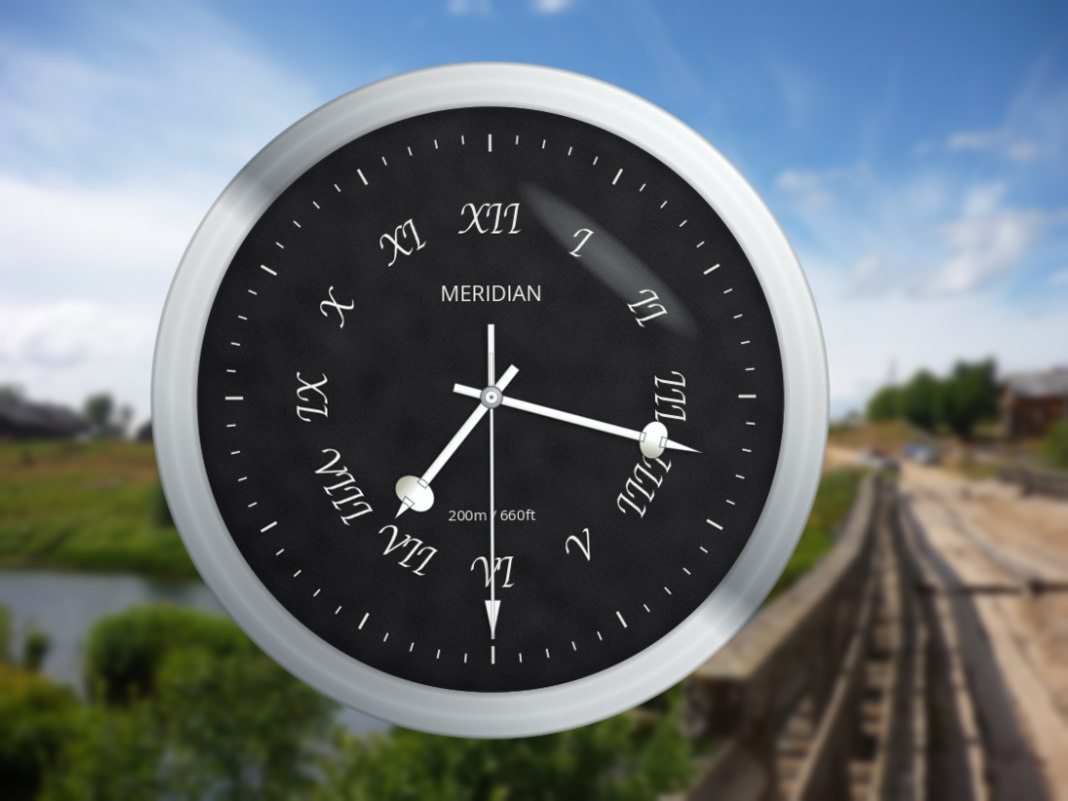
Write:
7,17,30
